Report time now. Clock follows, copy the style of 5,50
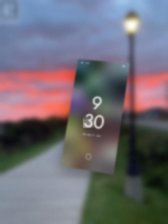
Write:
9,30
